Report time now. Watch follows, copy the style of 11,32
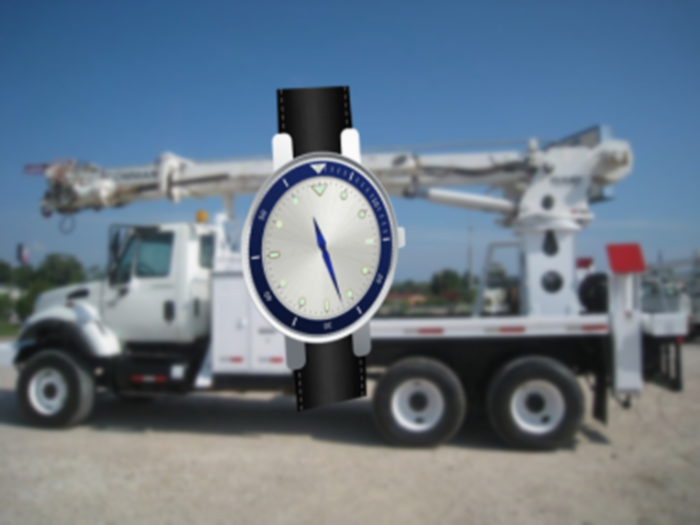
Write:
11,27
